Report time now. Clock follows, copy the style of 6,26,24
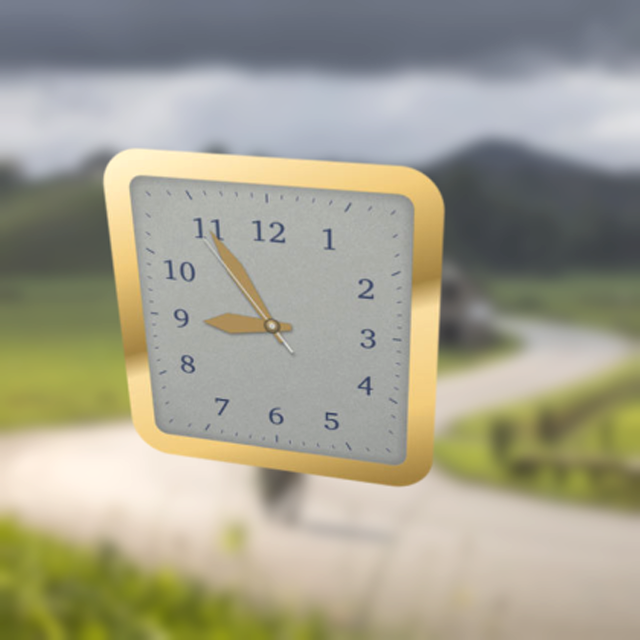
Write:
8,54,54
